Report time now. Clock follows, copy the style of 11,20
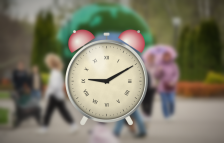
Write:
9,10
